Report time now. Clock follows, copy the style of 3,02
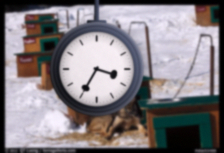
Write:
3,35
